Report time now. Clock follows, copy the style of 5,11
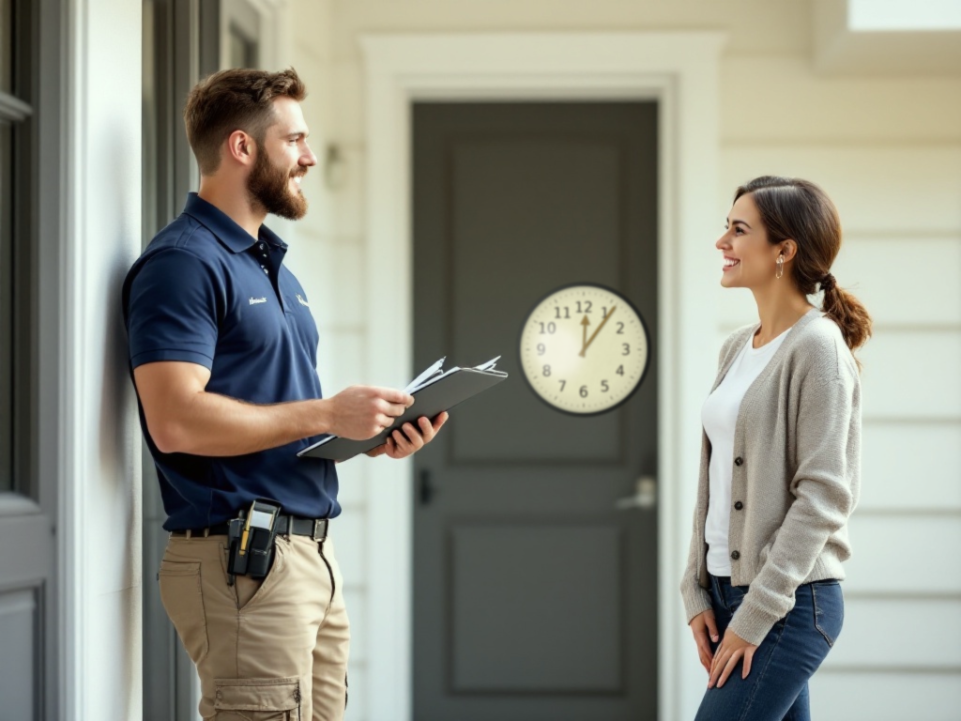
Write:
12,06
